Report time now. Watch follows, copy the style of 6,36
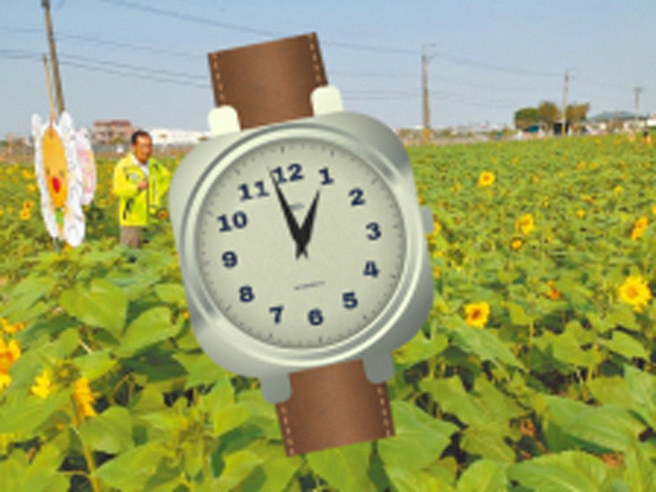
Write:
12,58
